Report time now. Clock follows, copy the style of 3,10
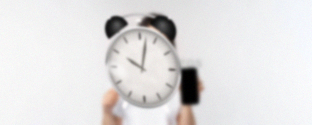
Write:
10,02
